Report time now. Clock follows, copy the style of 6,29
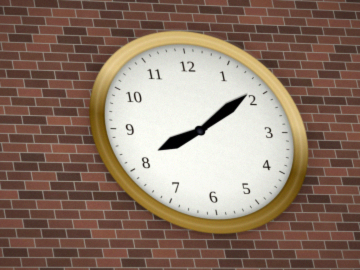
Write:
8,09
